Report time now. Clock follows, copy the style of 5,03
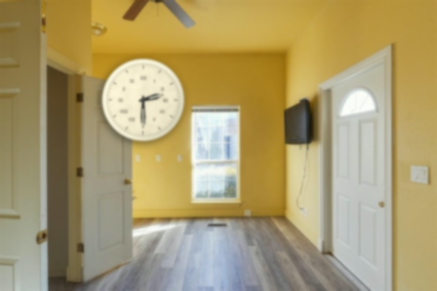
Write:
2,30
